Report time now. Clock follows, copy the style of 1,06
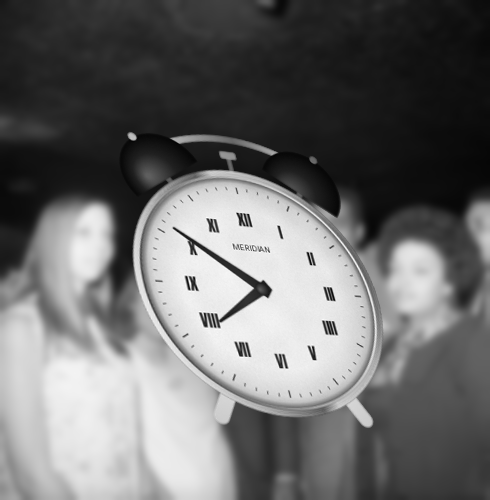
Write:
7,51
